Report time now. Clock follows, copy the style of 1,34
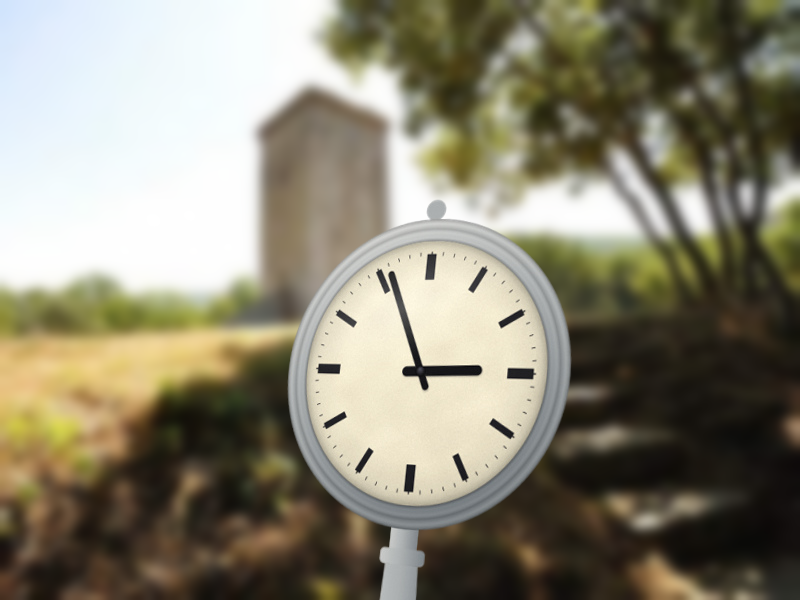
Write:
2,56
